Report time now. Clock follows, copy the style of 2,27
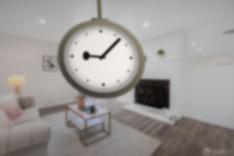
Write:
9,07
